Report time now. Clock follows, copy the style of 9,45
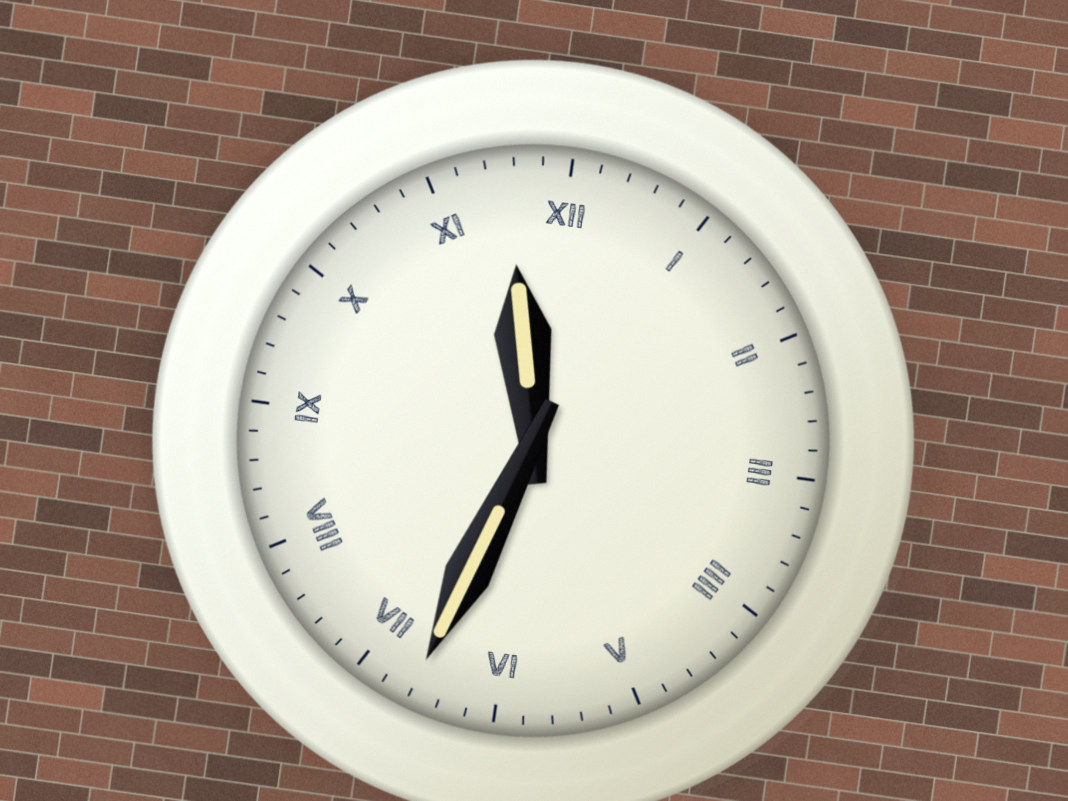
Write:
11,33
